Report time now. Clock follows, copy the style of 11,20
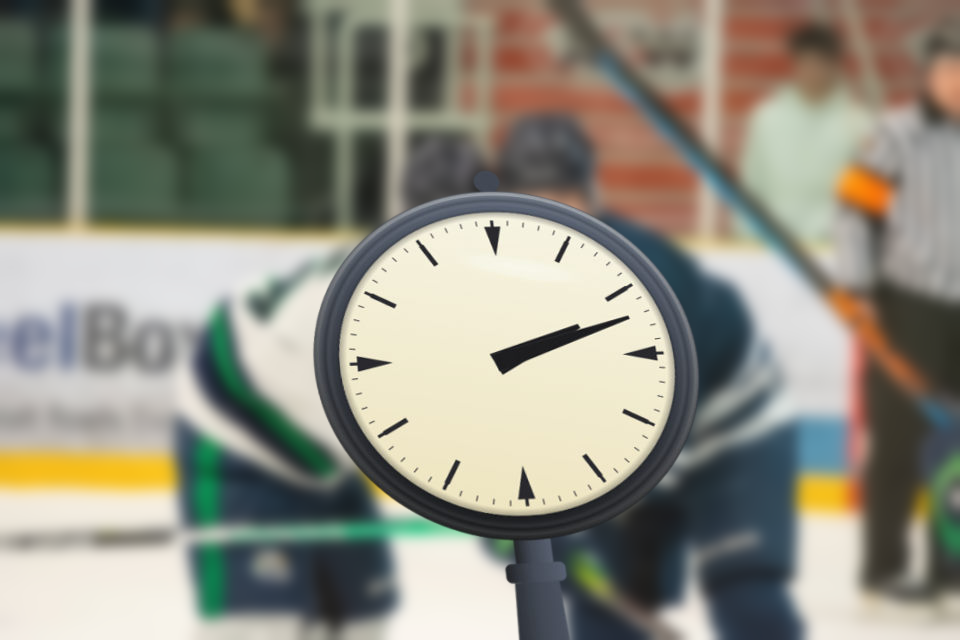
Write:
2,12
